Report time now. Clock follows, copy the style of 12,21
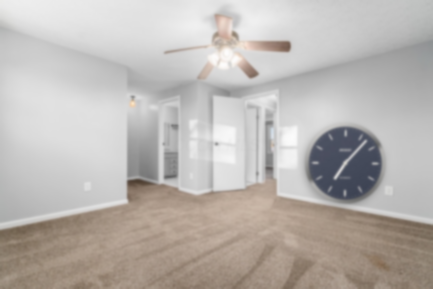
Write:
7,07
